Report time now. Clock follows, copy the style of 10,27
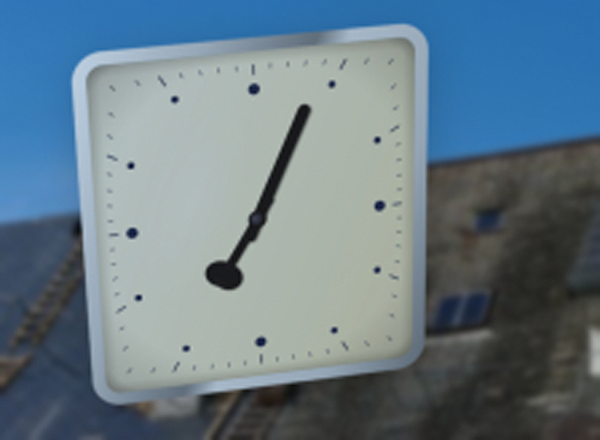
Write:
7,04
